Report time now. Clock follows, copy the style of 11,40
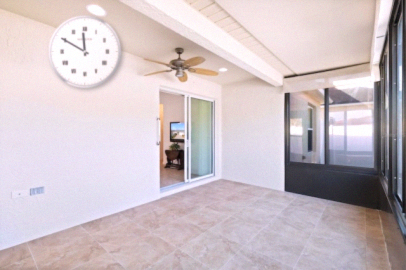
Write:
11,50
